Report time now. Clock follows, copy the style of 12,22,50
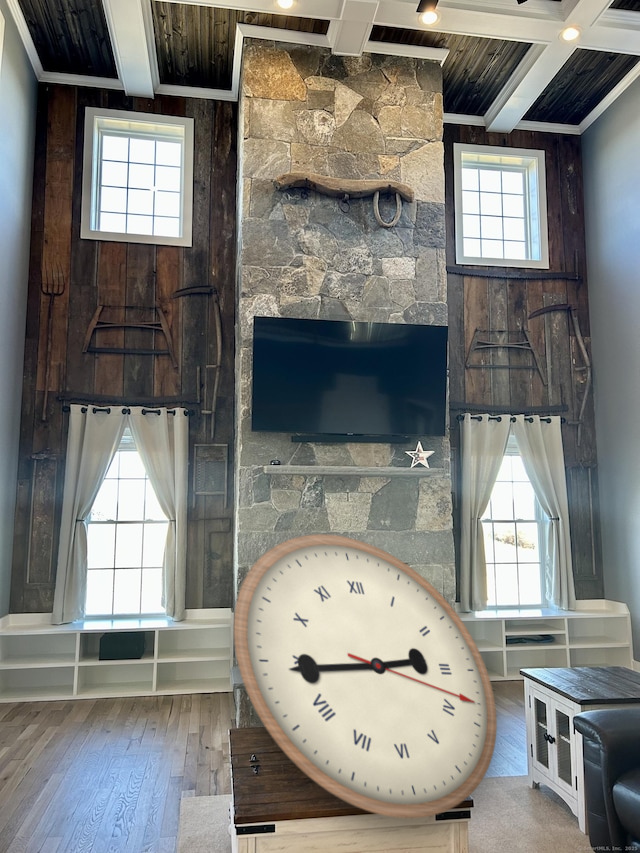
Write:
2,44,18
